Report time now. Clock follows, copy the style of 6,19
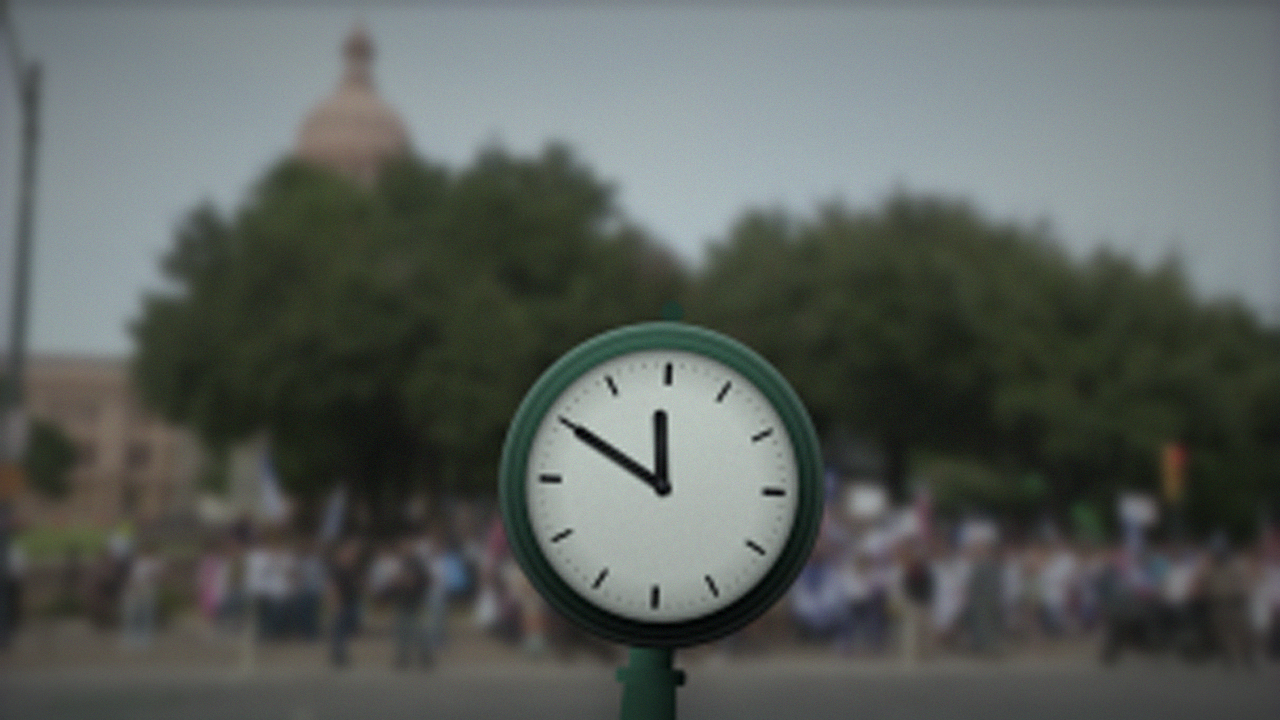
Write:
11,50
